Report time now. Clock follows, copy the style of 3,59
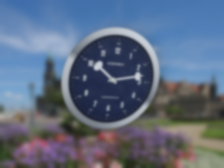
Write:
10,13
